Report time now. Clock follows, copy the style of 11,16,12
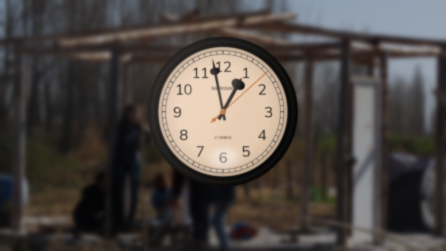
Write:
12,58,08
